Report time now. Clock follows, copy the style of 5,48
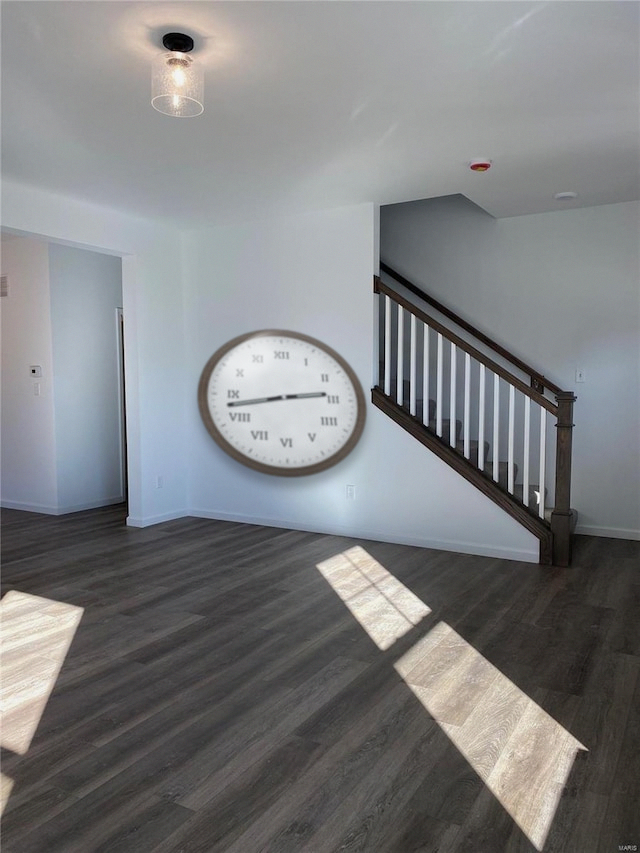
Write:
2,43
